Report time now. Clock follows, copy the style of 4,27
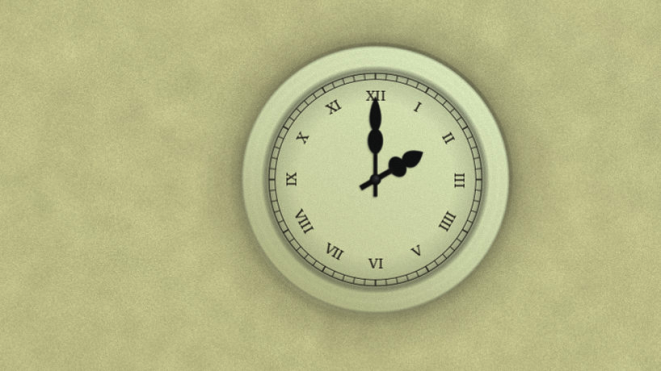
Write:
2,00
